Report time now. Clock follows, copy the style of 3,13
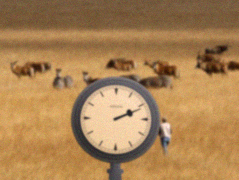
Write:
2,11
